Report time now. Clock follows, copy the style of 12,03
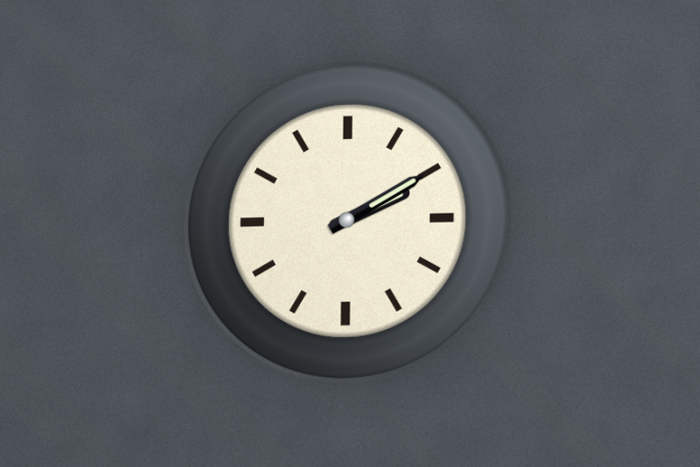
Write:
2,10
